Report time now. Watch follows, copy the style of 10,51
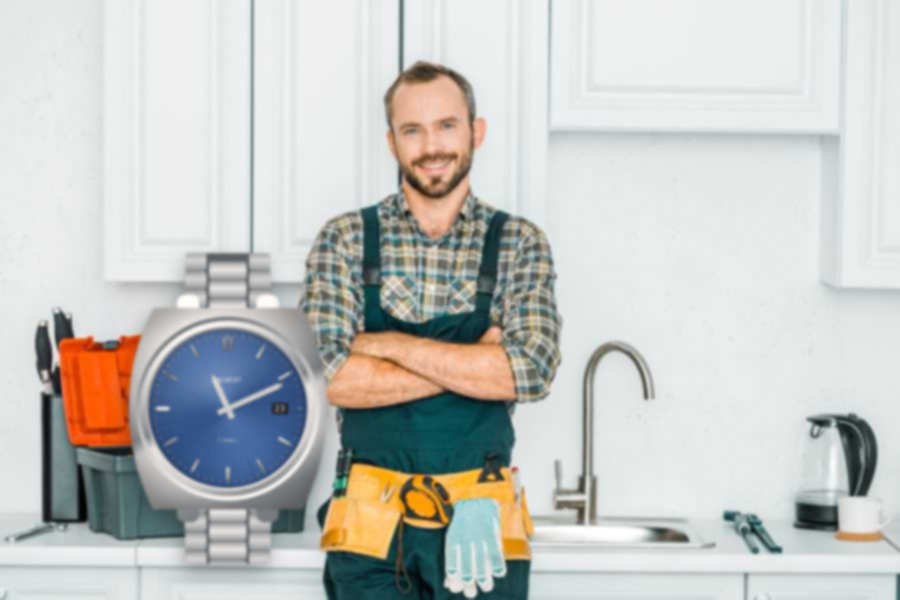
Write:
11,11
